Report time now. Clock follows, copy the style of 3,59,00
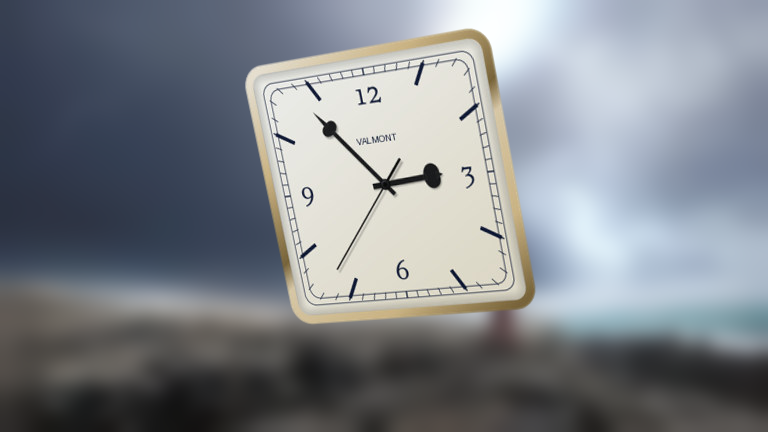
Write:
2,53,37
